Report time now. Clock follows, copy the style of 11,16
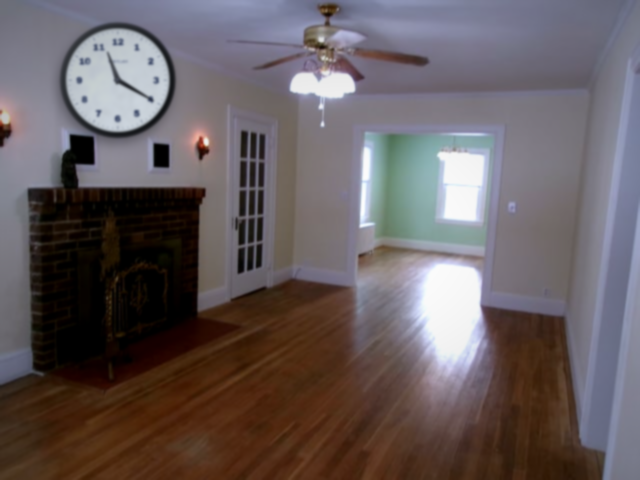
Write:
11,20
